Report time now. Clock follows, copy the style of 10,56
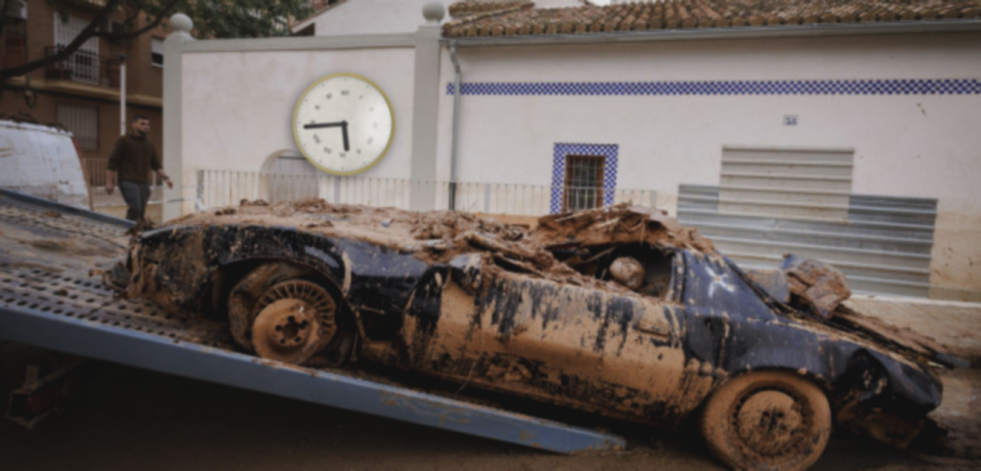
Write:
5,44
